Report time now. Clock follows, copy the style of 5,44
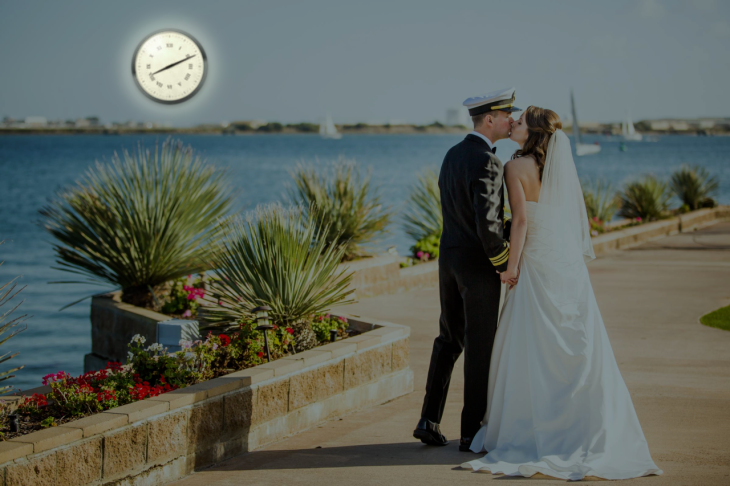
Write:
8,11
